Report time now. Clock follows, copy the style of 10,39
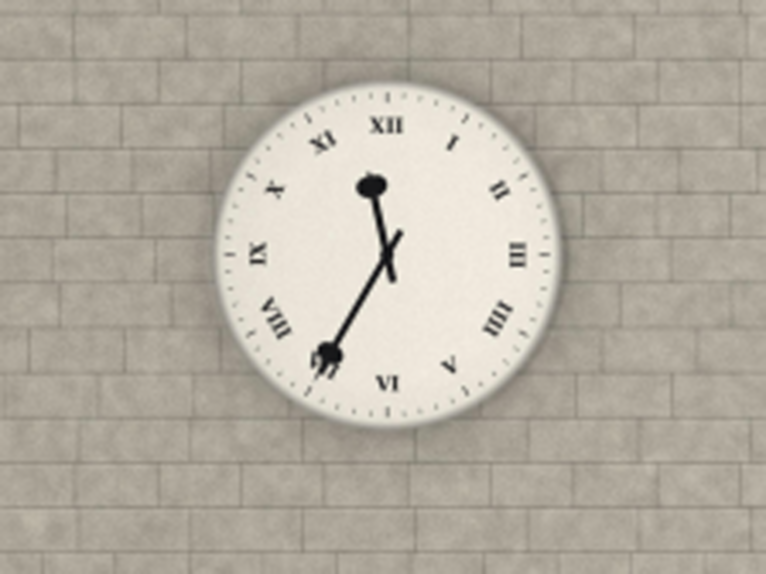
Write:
11,35
